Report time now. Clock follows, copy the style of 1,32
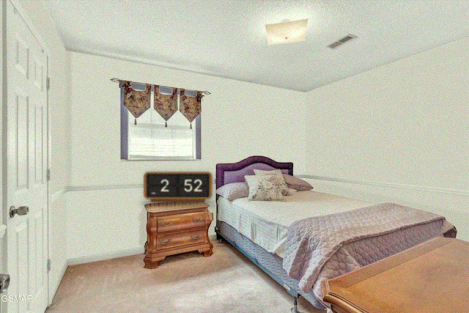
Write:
2,52
